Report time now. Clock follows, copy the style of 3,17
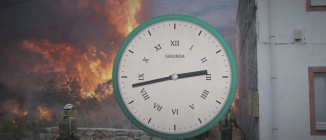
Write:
2,43
